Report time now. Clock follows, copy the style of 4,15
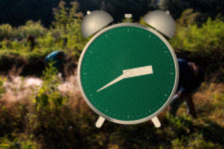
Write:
2,40
